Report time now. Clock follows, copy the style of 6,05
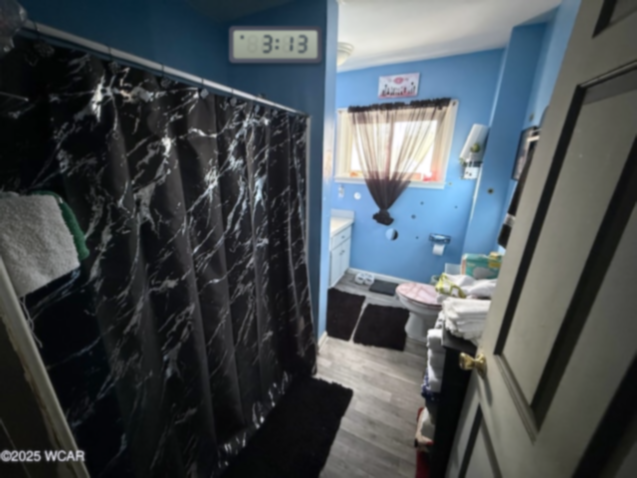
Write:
3,13
